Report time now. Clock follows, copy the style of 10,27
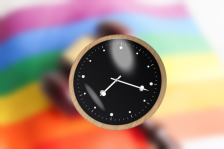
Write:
7,17
